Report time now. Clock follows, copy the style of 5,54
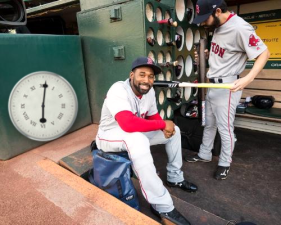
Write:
6,01
